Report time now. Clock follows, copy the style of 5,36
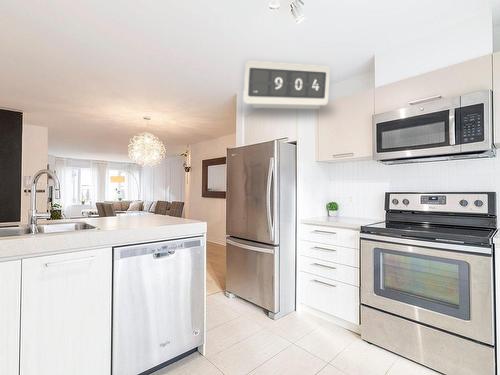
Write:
9,04
